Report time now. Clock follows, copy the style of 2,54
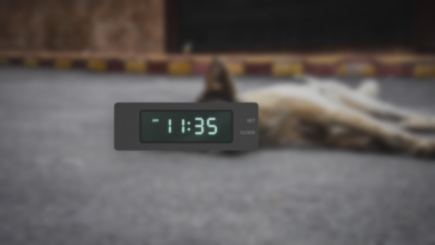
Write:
11,35
